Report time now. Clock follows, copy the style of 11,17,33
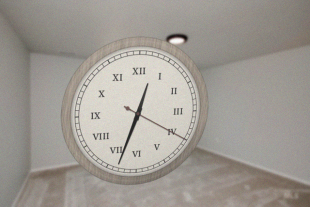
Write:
12,33,20
